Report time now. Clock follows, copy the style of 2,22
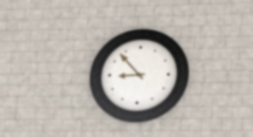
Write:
8,53
